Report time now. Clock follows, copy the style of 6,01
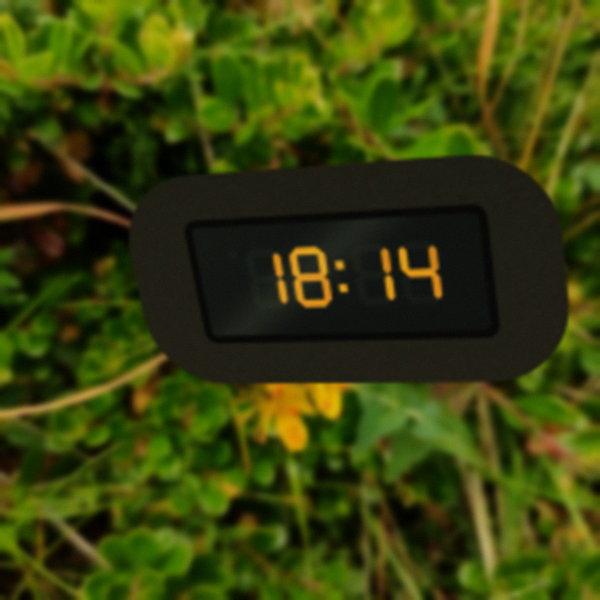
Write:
18,14
